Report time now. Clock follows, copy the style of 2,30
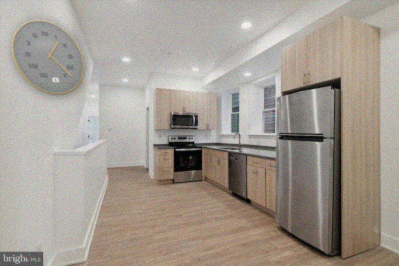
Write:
1,23
